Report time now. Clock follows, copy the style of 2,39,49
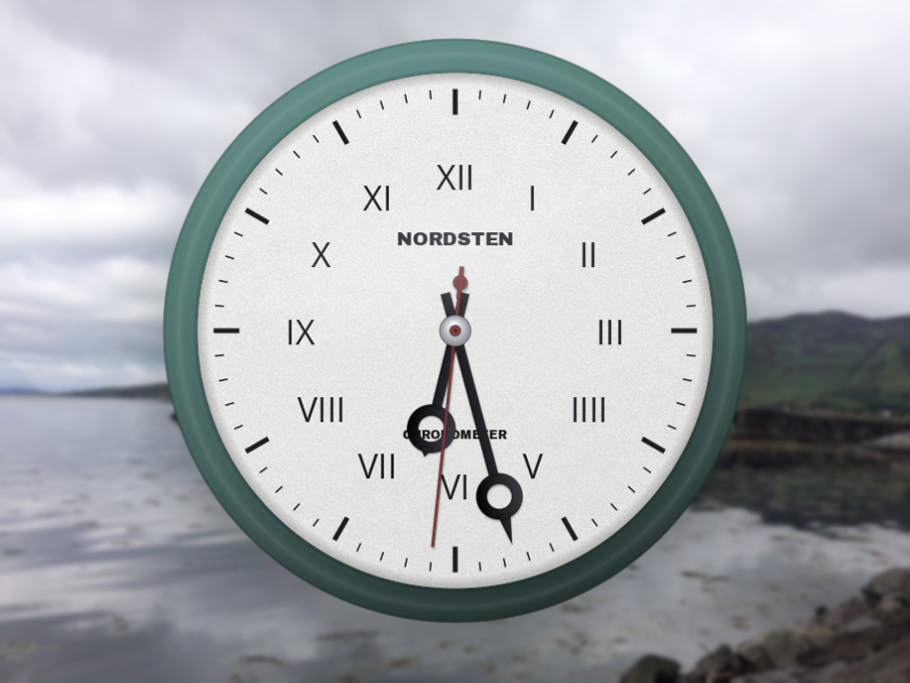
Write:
6,27,31
